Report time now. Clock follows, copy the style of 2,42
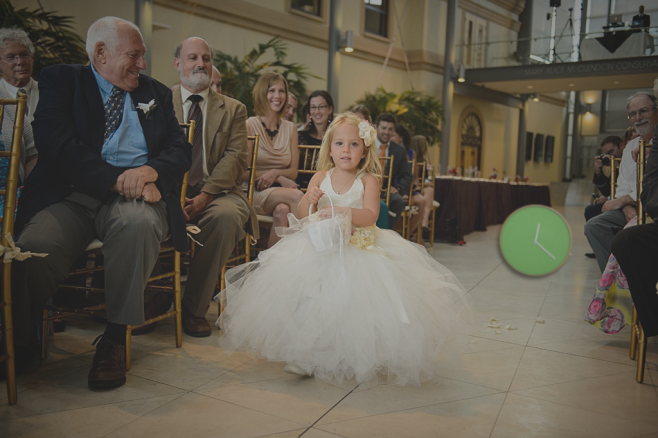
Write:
12,22
